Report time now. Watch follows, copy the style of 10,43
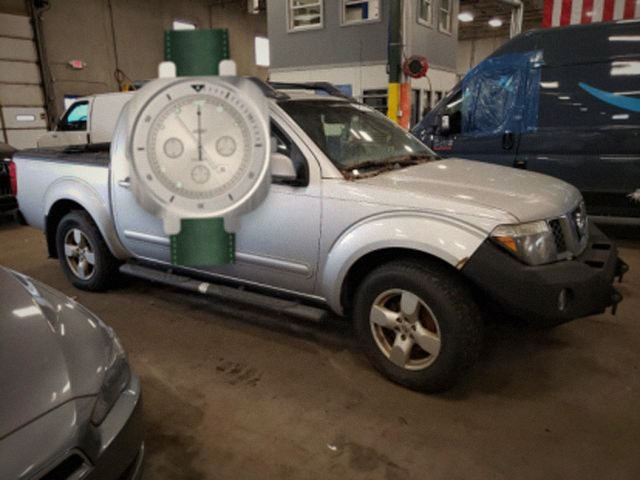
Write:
4,54
